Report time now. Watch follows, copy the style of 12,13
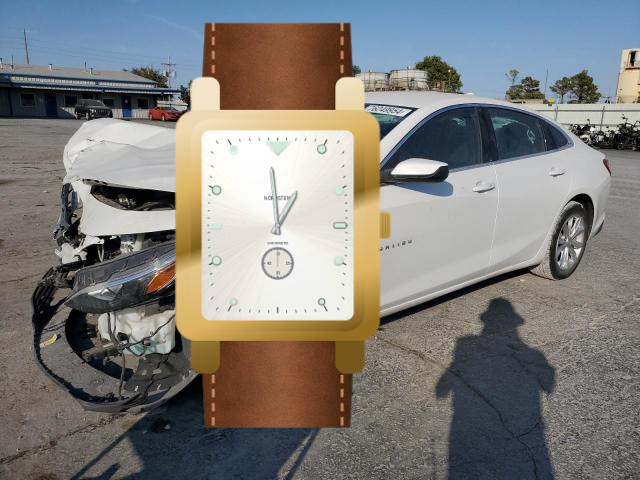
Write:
12,59
